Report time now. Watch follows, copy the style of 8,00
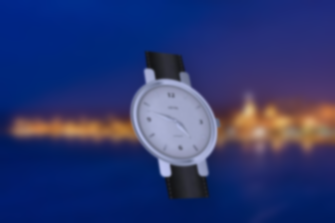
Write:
4,48
